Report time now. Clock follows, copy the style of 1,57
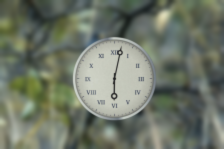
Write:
6,02
